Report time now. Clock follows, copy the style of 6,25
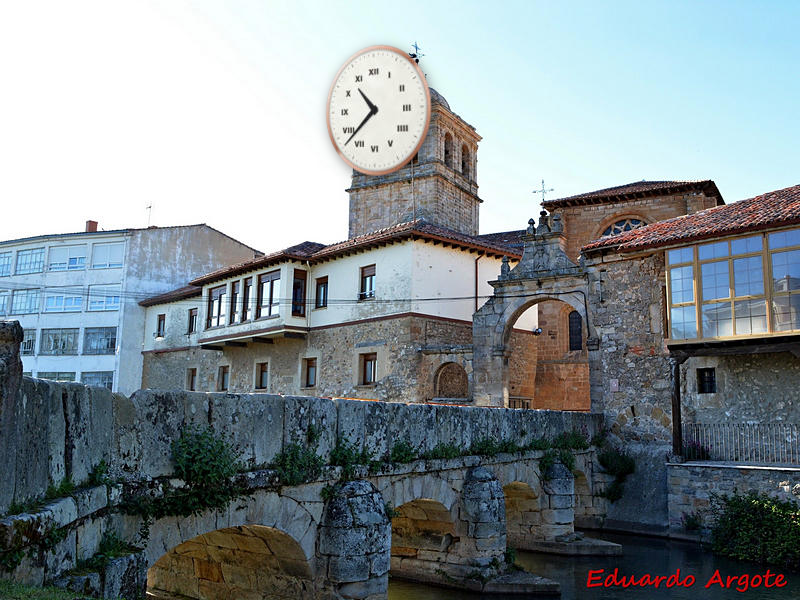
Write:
10,38
